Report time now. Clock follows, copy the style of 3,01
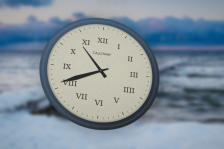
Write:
10,41
